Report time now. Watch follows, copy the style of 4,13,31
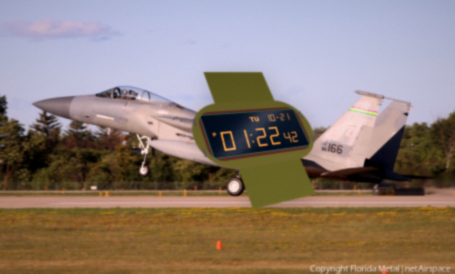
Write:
1,22,42
